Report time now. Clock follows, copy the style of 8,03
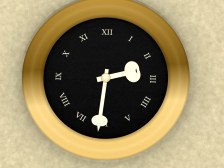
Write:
2,31
